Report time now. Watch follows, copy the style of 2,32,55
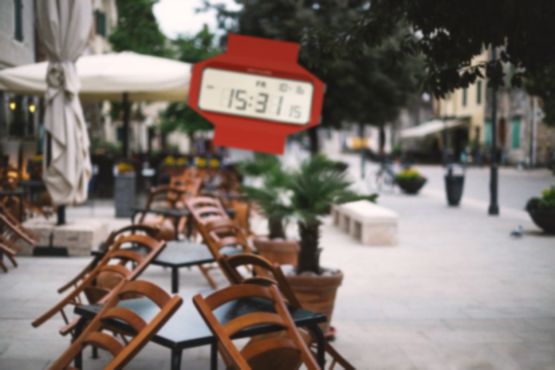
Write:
15,31,15
